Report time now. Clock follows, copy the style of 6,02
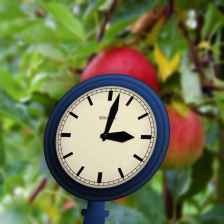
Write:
3,02
